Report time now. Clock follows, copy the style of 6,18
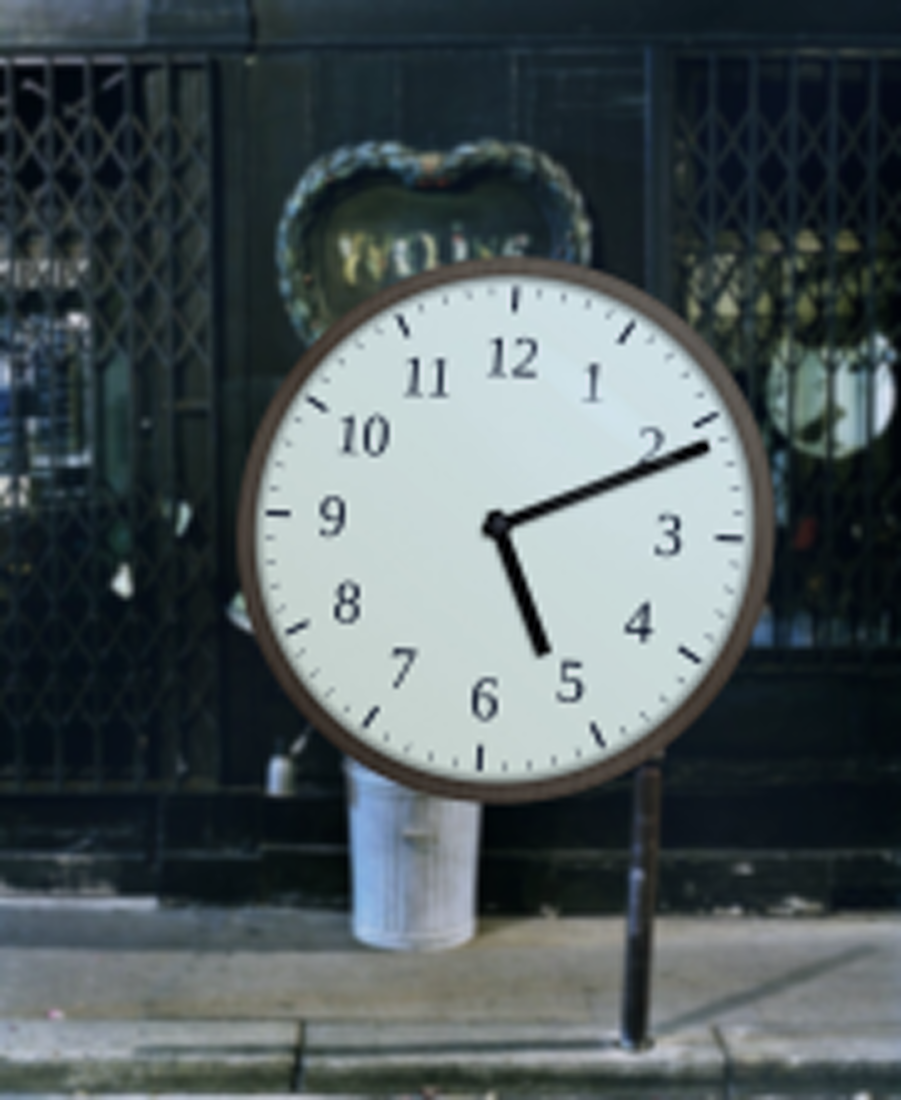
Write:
5,11
